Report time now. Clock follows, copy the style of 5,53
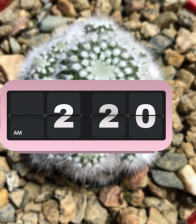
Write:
2,20
